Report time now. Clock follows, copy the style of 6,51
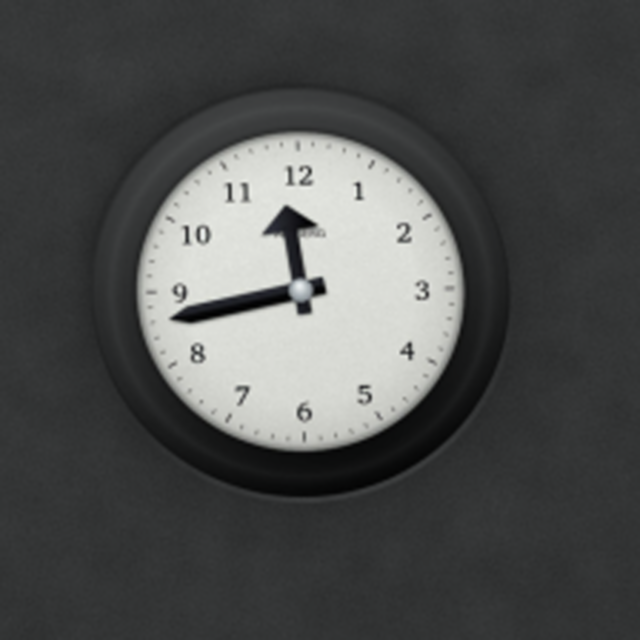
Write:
11,43
